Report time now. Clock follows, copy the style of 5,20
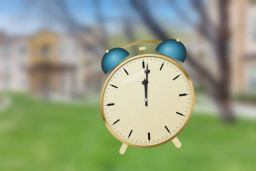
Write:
12,01
